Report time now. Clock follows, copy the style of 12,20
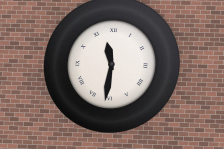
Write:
11,31
